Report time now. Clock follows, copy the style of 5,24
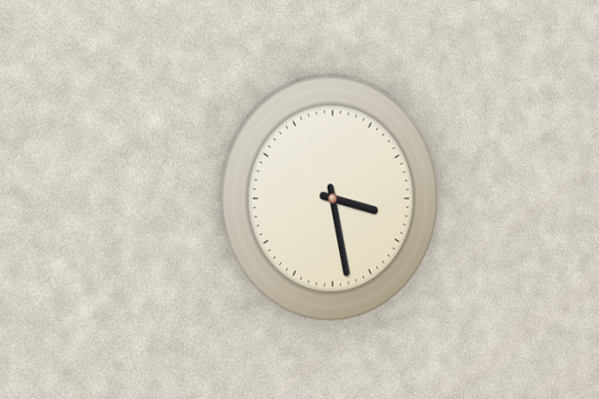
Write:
3,28
